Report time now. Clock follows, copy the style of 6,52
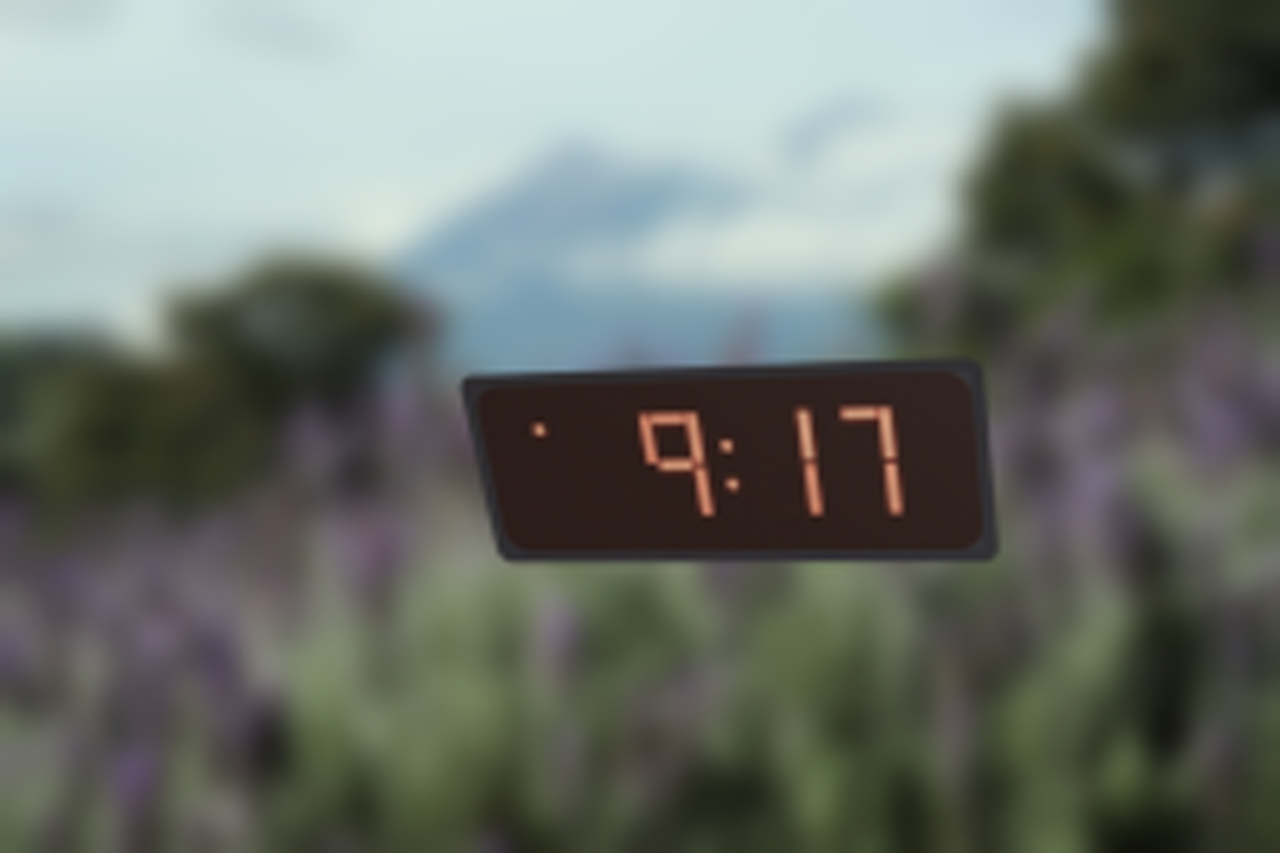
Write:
9,17
